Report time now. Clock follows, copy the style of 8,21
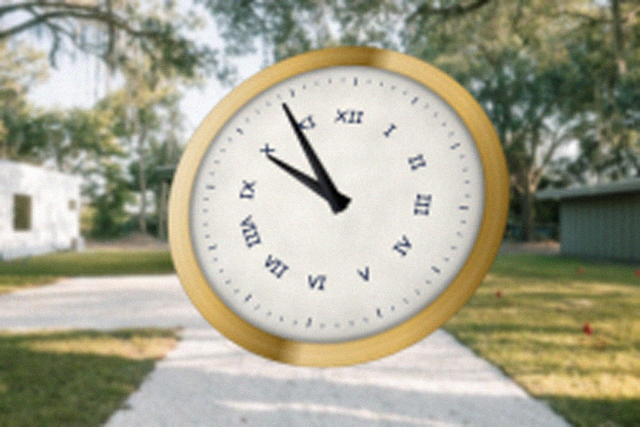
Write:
9,54
